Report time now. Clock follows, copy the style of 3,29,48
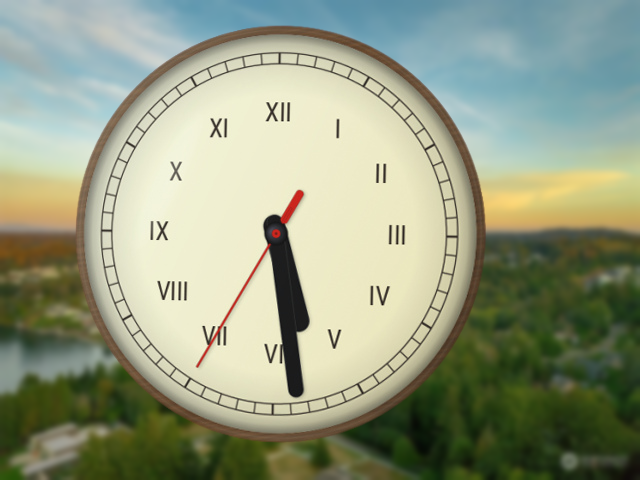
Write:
5,28,35
